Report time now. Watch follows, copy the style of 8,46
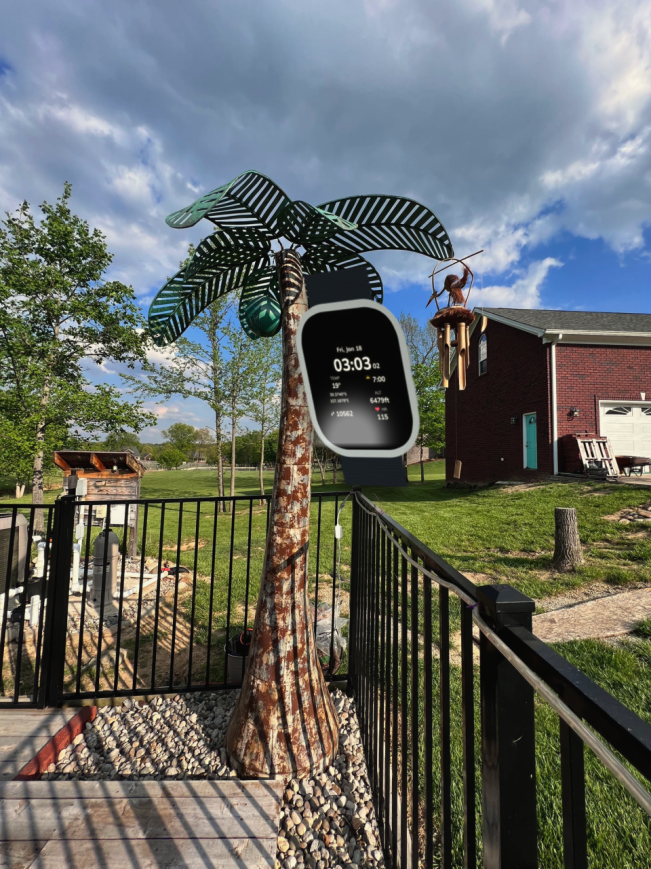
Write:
3,03
